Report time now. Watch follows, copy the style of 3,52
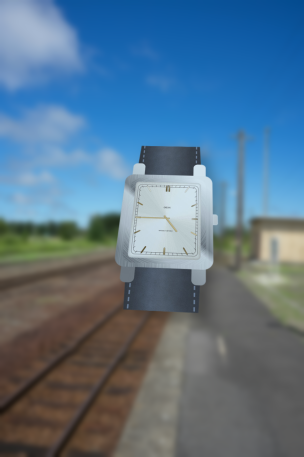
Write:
4,45
